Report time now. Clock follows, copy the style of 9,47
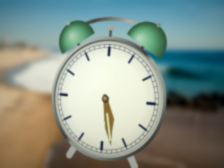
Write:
5,28
